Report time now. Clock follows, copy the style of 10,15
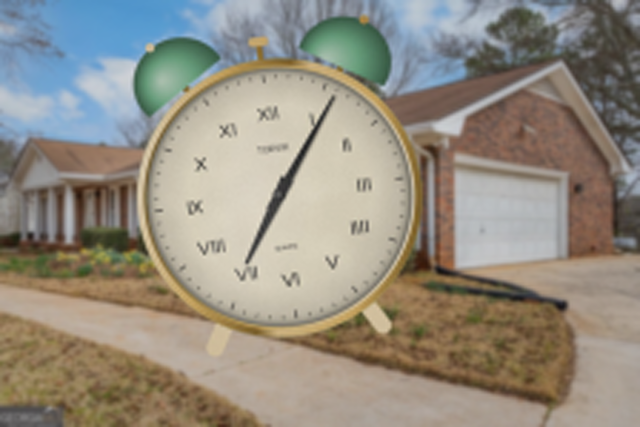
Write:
7,06
